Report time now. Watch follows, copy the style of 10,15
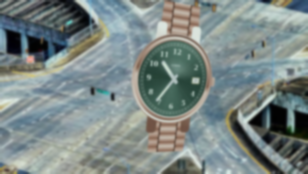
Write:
10,36
